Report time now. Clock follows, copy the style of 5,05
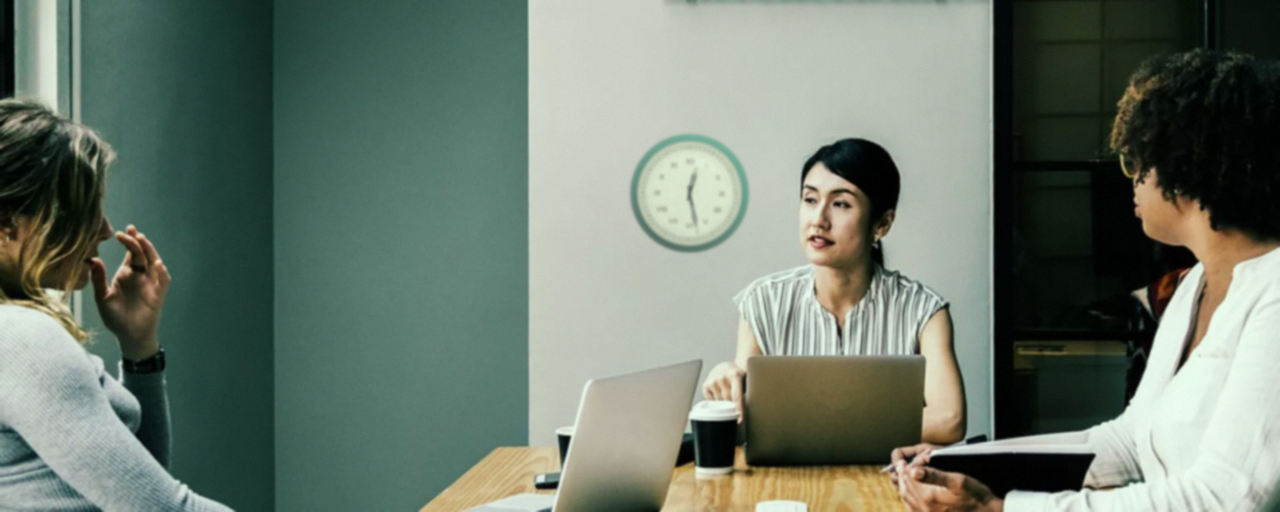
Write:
12,28
